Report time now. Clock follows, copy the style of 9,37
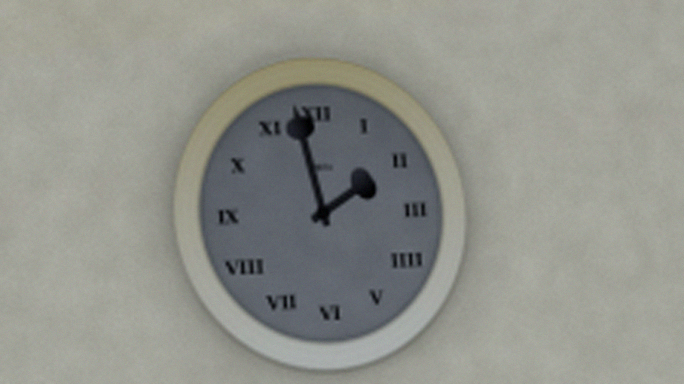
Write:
1,58
